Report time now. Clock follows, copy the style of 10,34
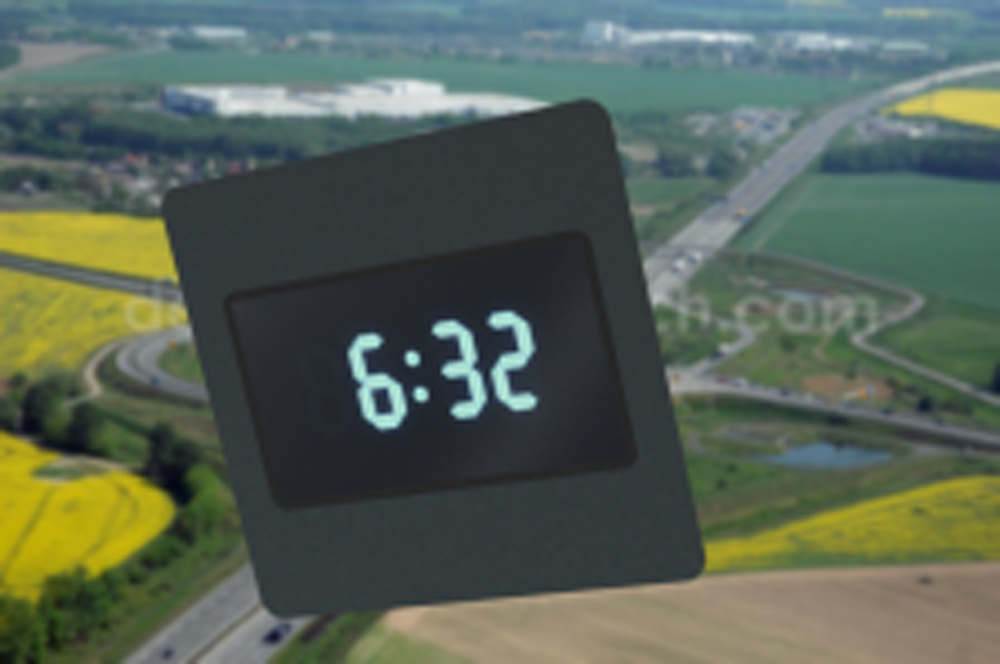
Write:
6,32
